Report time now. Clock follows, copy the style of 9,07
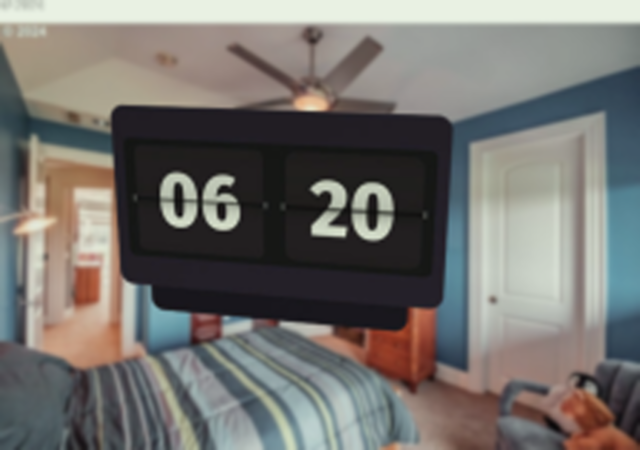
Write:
6,20
